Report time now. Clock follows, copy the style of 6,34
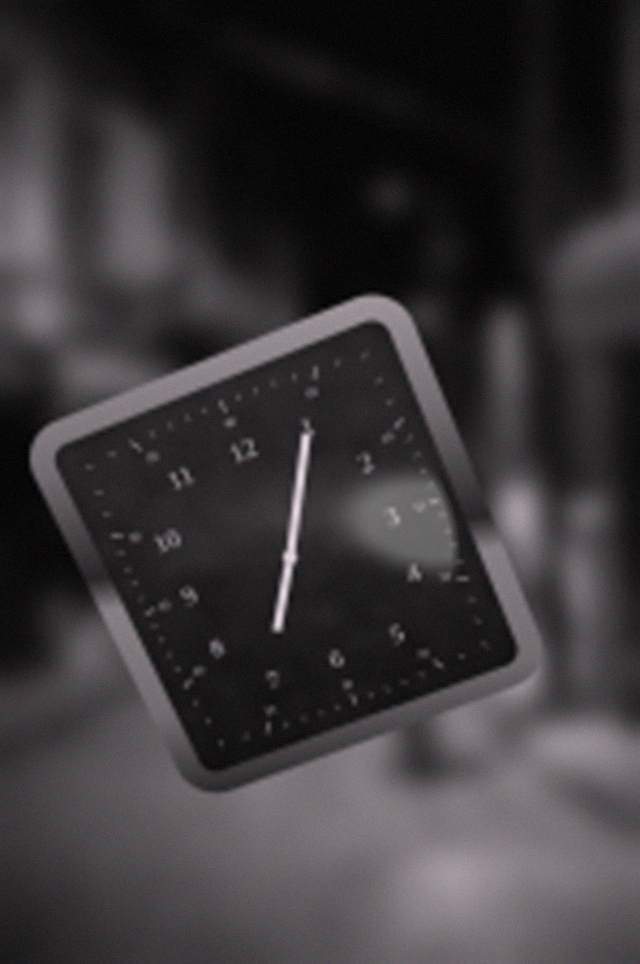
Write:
7,05
